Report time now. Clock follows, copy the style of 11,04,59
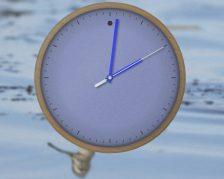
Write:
2,01,10
